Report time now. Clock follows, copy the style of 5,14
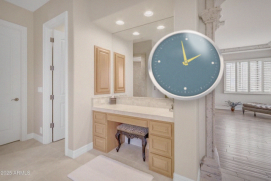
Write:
1,58
